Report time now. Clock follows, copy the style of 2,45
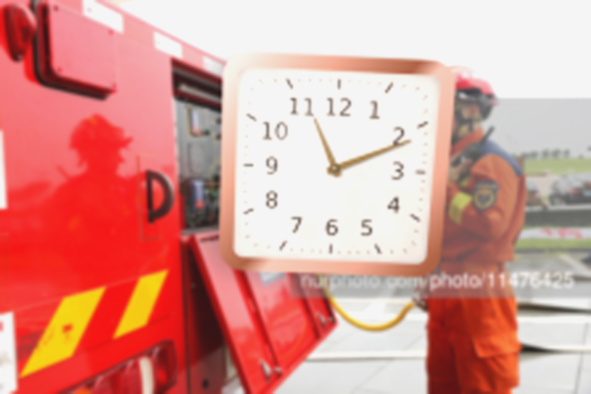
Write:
11,11
